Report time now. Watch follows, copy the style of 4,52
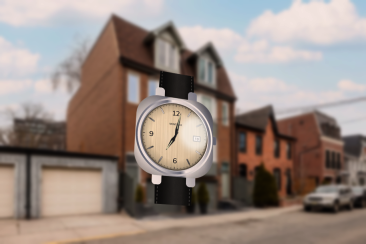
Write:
7,02
